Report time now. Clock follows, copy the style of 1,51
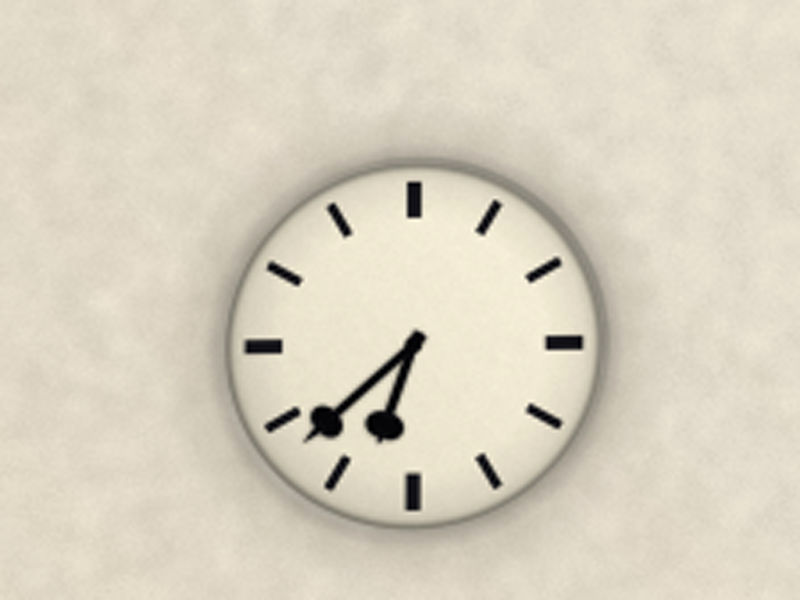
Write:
6,38
